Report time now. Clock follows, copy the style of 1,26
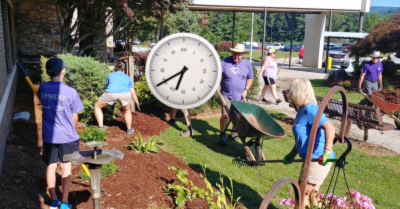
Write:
6,40
